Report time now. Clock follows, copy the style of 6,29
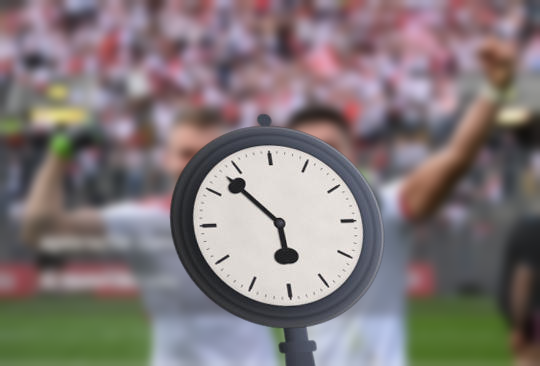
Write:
5,53
